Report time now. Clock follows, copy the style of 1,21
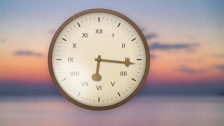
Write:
6,16
